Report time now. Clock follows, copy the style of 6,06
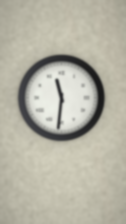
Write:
11,31
